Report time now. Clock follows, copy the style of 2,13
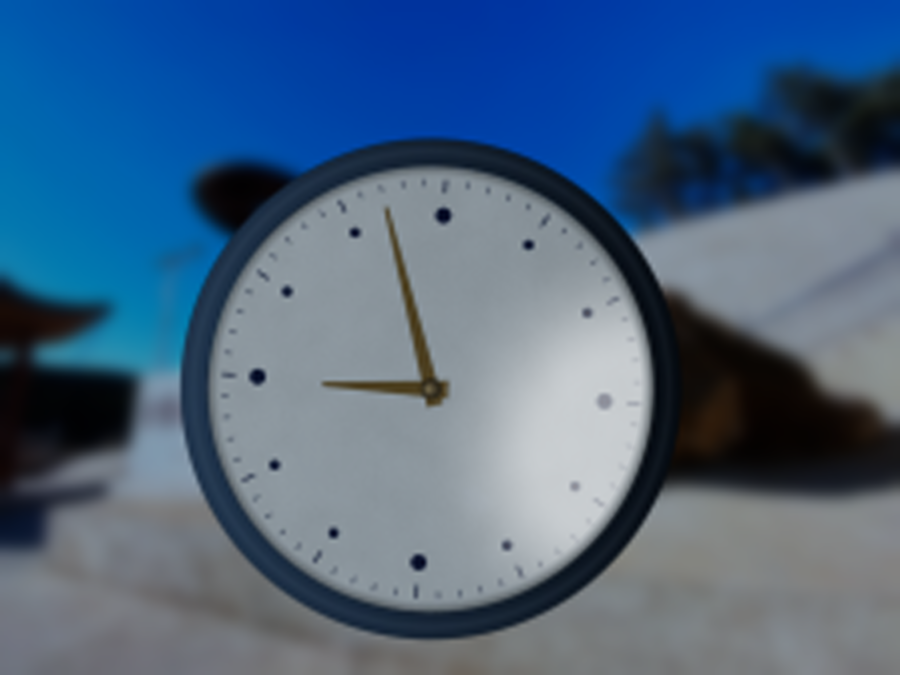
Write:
8,57
